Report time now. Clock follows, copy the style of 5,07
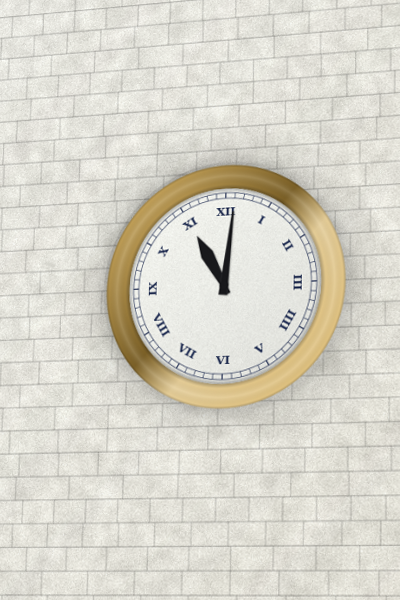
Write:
11,01
